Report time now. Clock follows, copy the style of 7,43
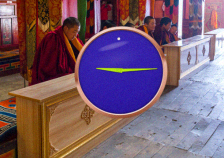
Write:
9,15
